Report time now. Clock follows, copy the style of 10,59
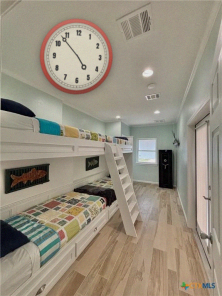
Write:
4,53
